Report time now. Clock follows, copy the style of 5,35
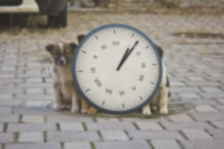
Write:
1,07
